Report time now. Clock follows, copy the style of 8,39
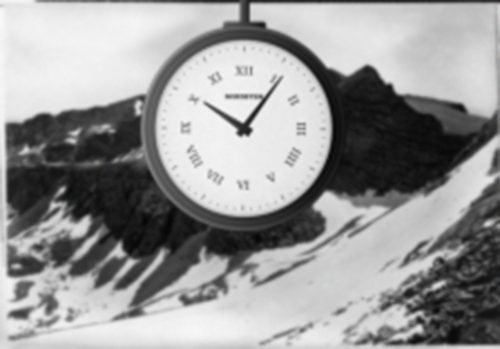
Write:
10,06
